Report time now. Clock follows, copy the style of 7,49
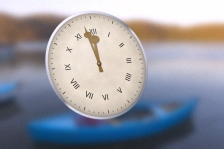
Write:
11,58
